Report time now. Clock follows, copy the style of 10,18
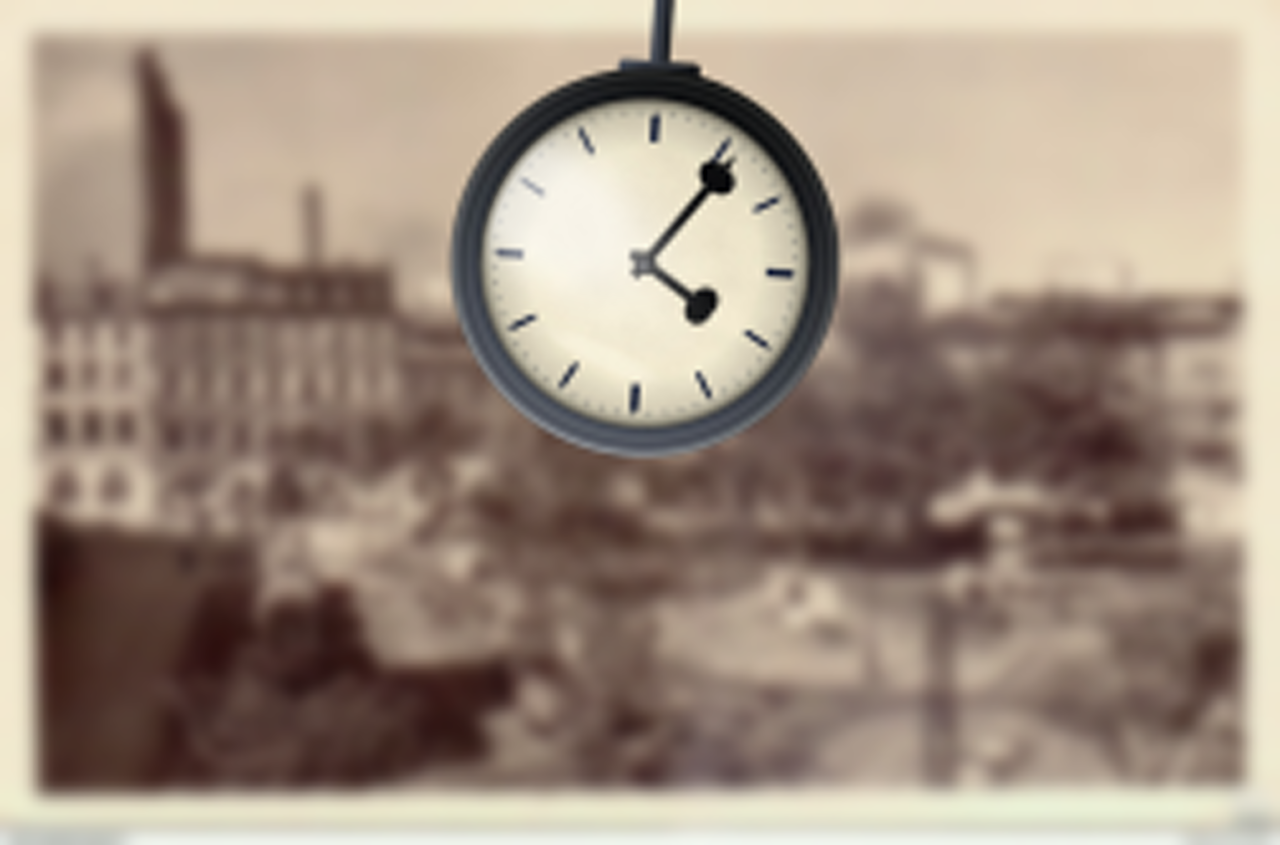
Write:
4,06
